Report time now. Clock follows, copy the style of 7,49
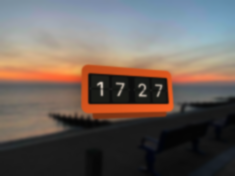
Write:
17,27
